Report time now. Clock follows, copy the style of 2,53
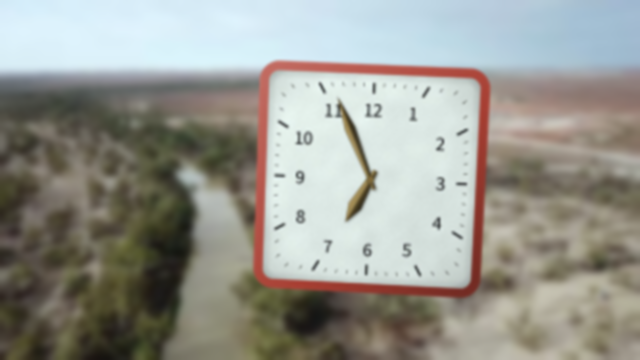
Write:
6,56
